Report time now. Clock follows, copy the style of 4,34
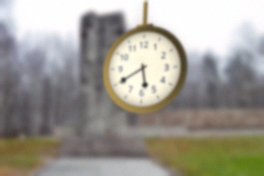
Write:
5,40
